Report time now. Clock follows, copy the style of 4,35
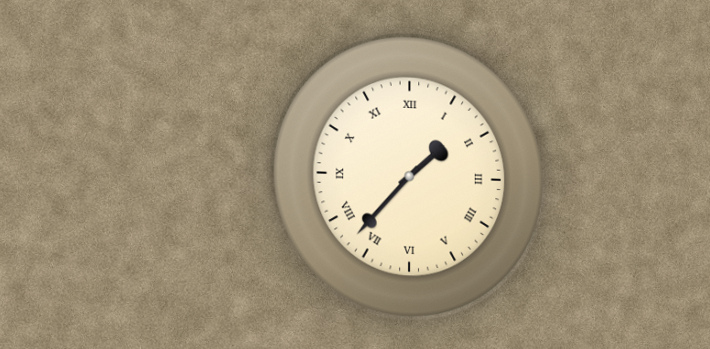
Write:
1,37
